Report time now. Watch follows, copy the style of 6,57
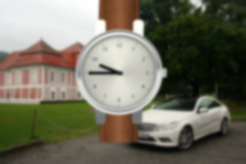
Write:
9,45
